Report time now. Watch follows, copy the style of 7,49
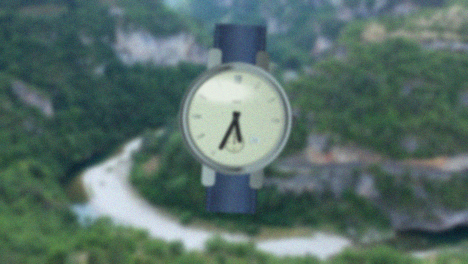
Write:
5,34
